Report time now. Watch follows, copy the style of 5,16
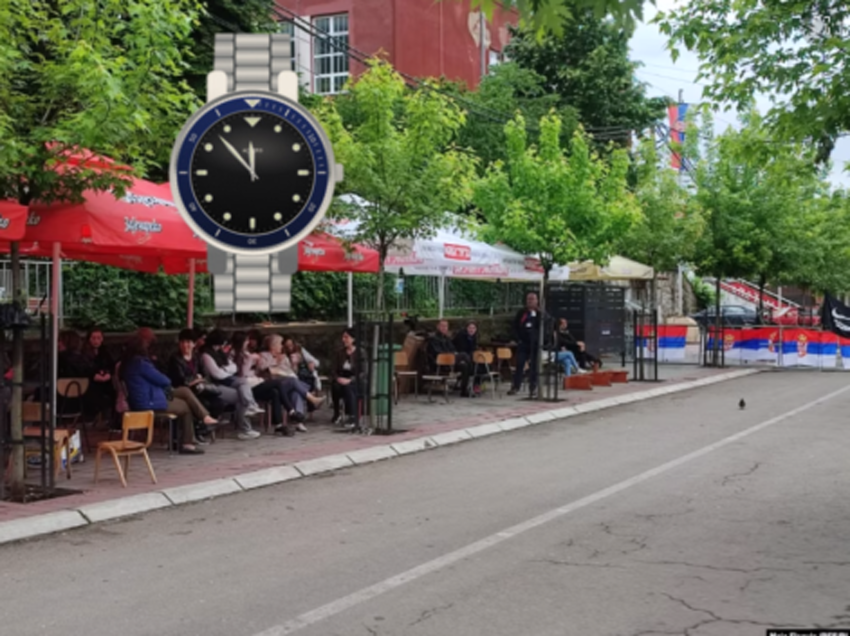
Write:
11,53
